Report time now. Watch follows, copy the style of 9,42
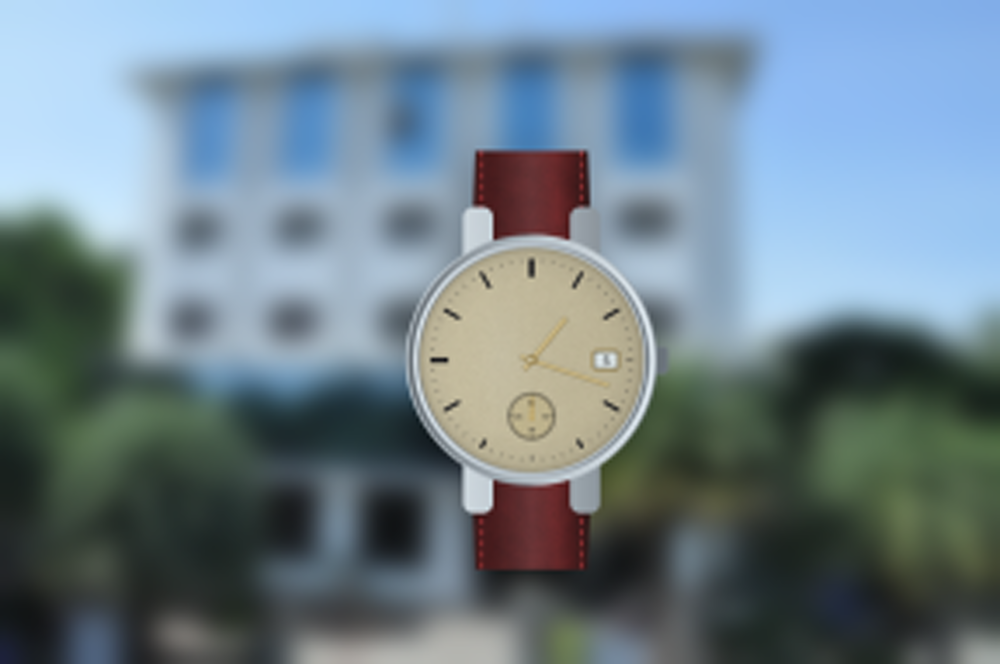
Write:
1,18
